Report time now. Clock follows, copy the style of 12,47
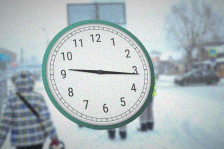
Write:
9,16
